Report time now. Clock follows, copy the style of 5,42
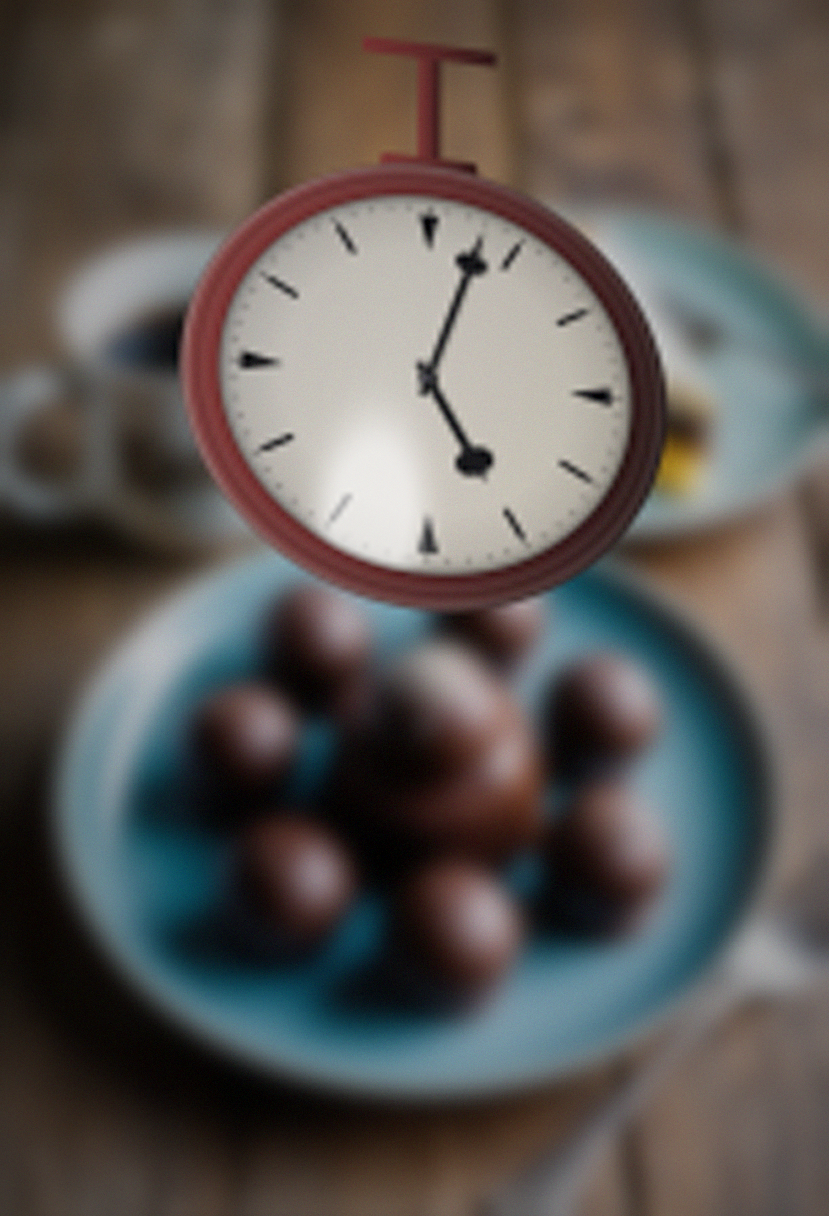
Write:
5,03
